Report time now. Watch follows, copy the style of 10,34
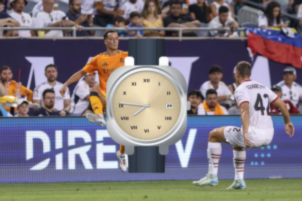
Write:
7,46
